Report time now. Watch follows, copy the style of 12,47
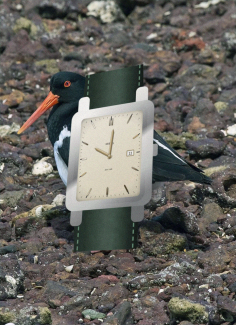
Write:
10,01
